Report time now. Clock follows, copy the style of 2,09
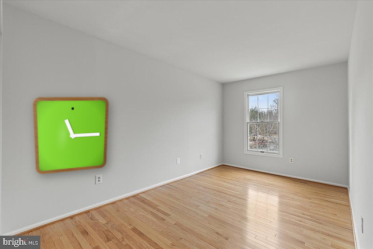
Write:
11,15
